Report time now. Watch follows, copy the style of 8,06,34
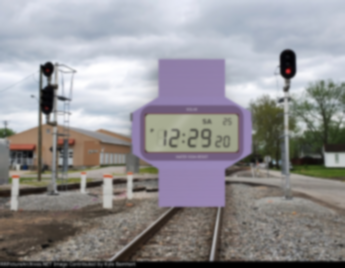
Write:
12,29,20
